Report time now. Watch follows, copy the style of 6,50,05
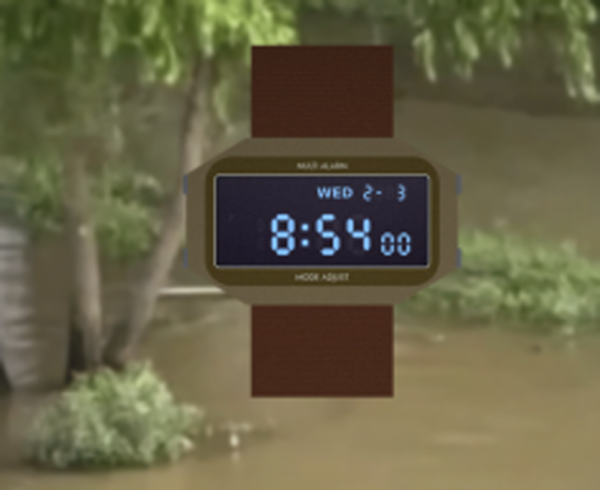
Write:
8,54,00
